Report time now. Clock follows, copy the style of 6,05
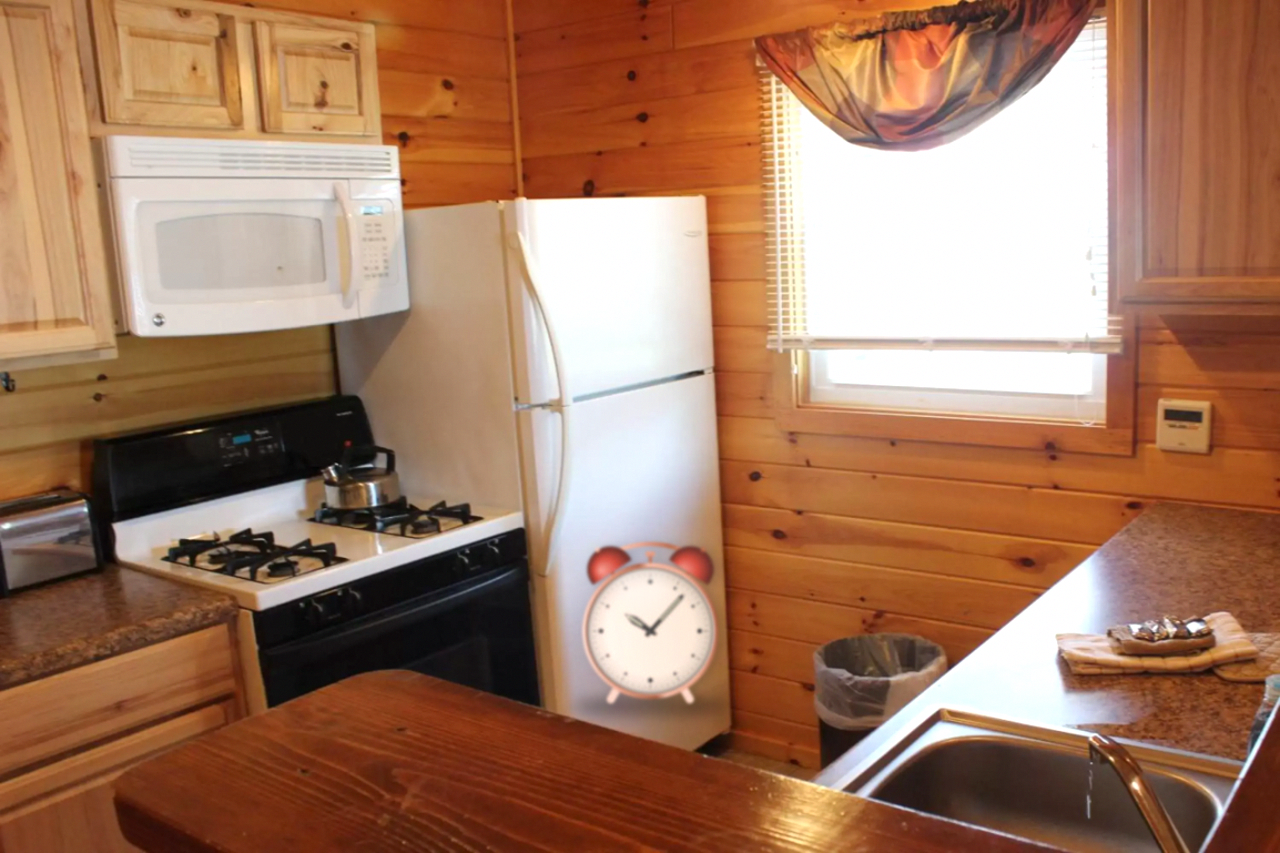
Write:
10,07
